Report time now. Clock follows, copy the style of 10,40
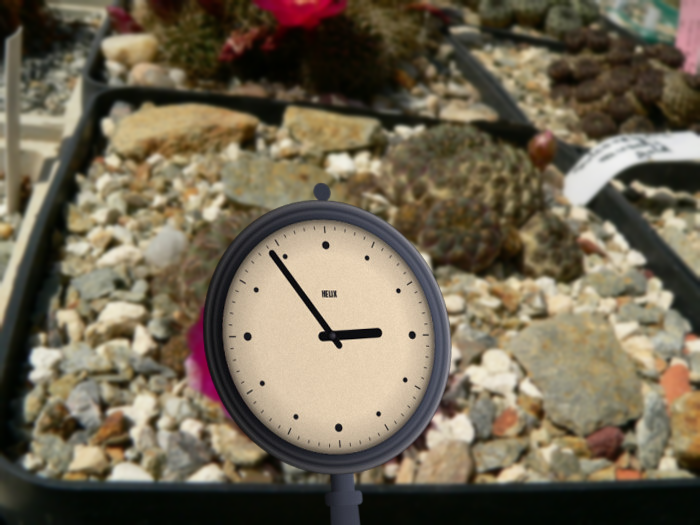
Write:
2,54
